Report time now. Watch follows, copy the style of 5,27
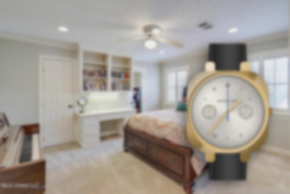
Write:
1,37
